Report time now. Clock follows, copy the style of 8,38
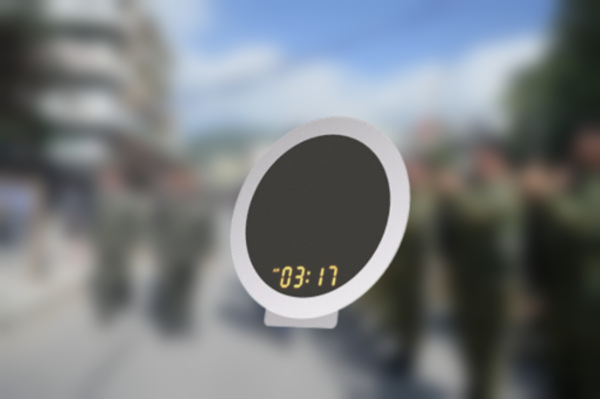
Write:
3,17
